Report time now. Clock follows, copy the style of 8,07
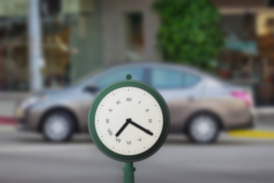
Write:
7,20
